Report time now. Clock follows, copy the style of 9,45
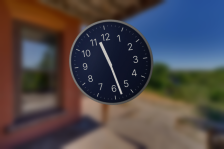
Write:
11,28
